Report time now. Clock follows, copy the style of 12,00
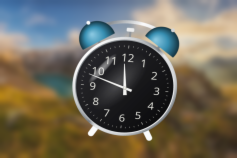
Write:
11,48
